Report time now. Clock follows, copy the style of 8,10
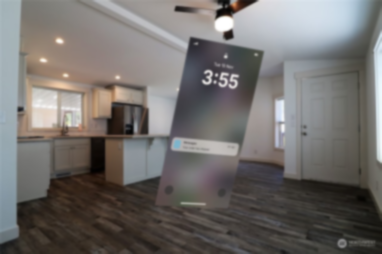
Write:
3,55
